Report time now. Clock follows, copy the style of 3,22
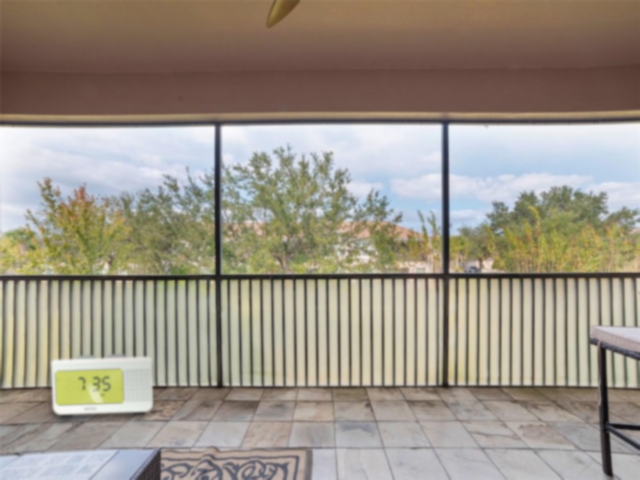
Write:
7,35
